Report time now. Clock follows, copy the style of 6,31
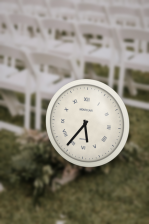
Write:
5,36
